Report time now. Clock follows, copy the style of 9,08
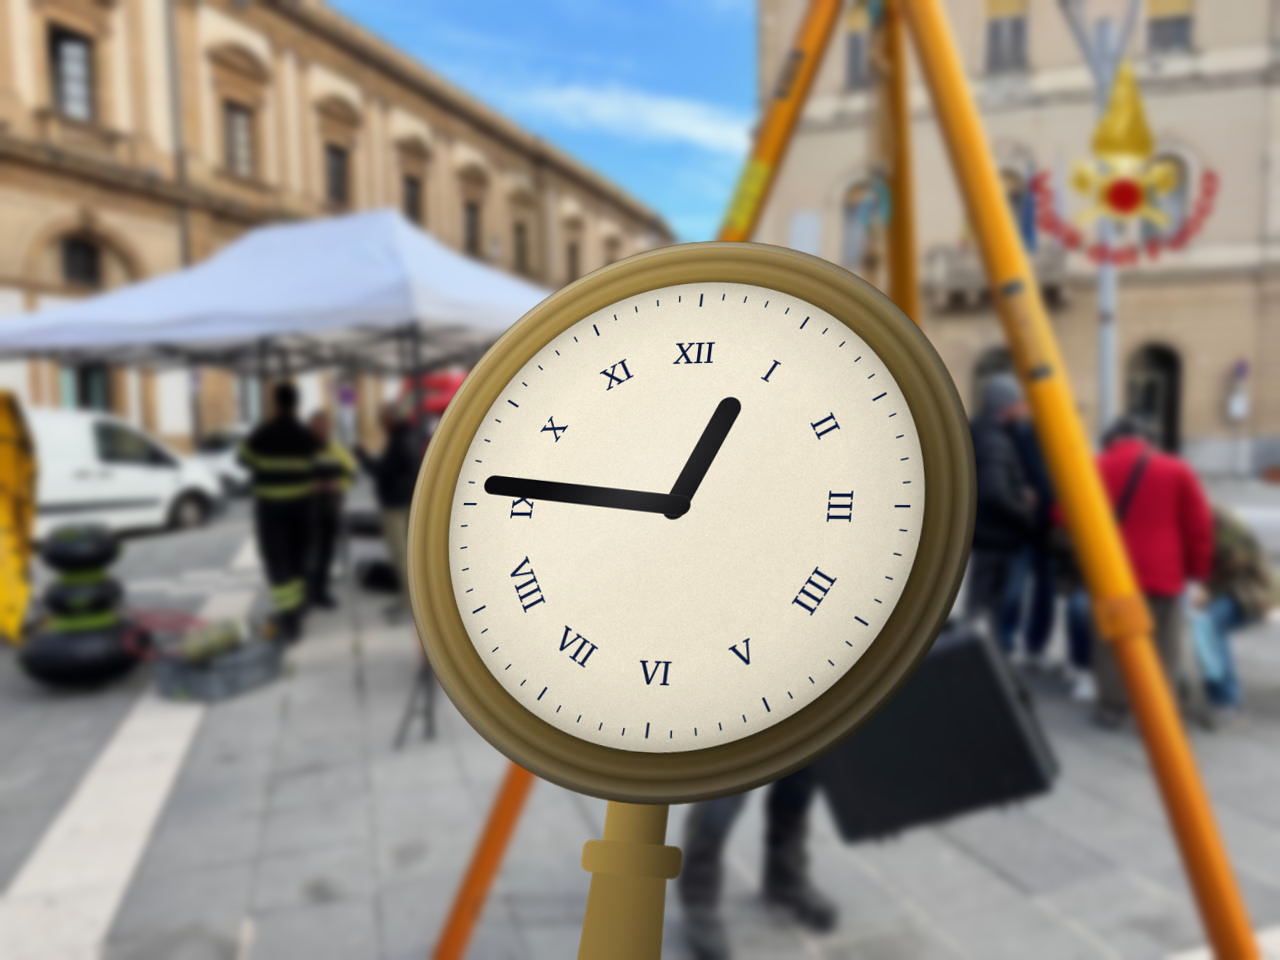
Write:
12,46
